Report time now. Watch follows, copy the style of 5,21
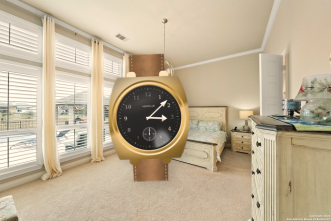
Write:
3,08
